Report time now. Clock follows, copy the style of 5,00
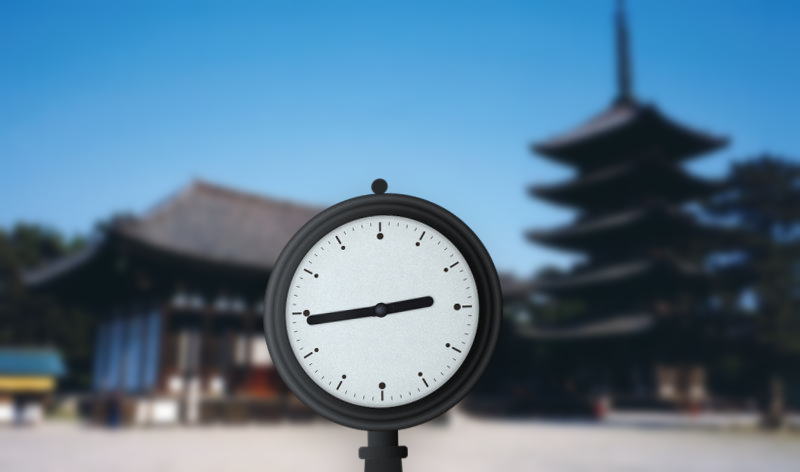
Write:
2,44
